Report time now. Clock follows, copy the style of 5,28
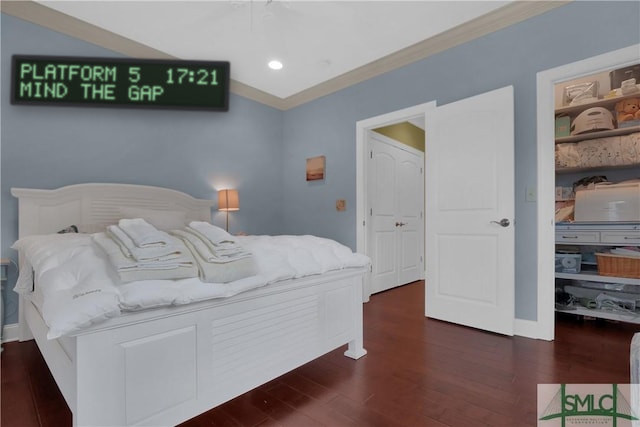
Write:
17,21
